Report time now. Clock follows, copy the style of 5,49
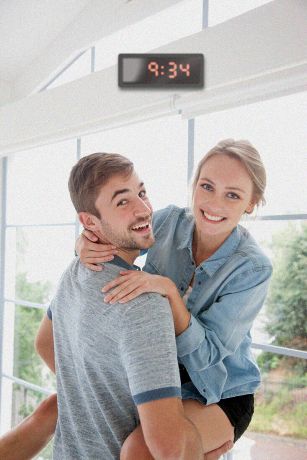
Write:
9,34
